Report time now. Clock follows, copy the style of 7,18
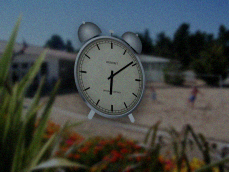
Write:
6,09
